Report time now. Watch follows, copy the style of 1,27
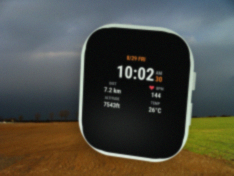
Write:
10,02
